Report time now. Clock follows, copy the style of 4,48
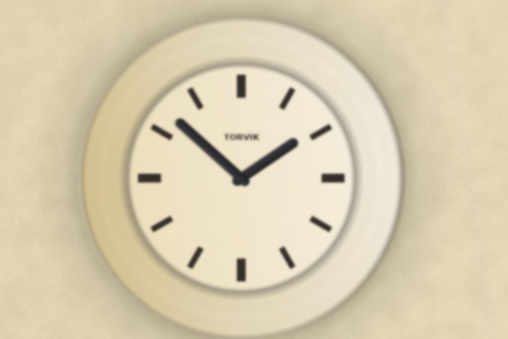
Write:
1,52
